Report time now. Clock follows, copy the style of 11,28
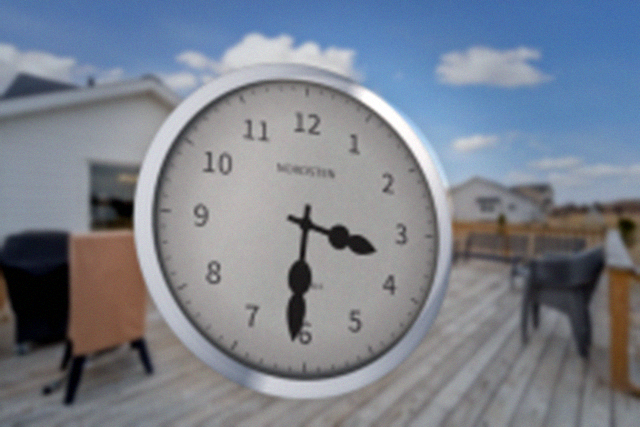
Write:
3,31
